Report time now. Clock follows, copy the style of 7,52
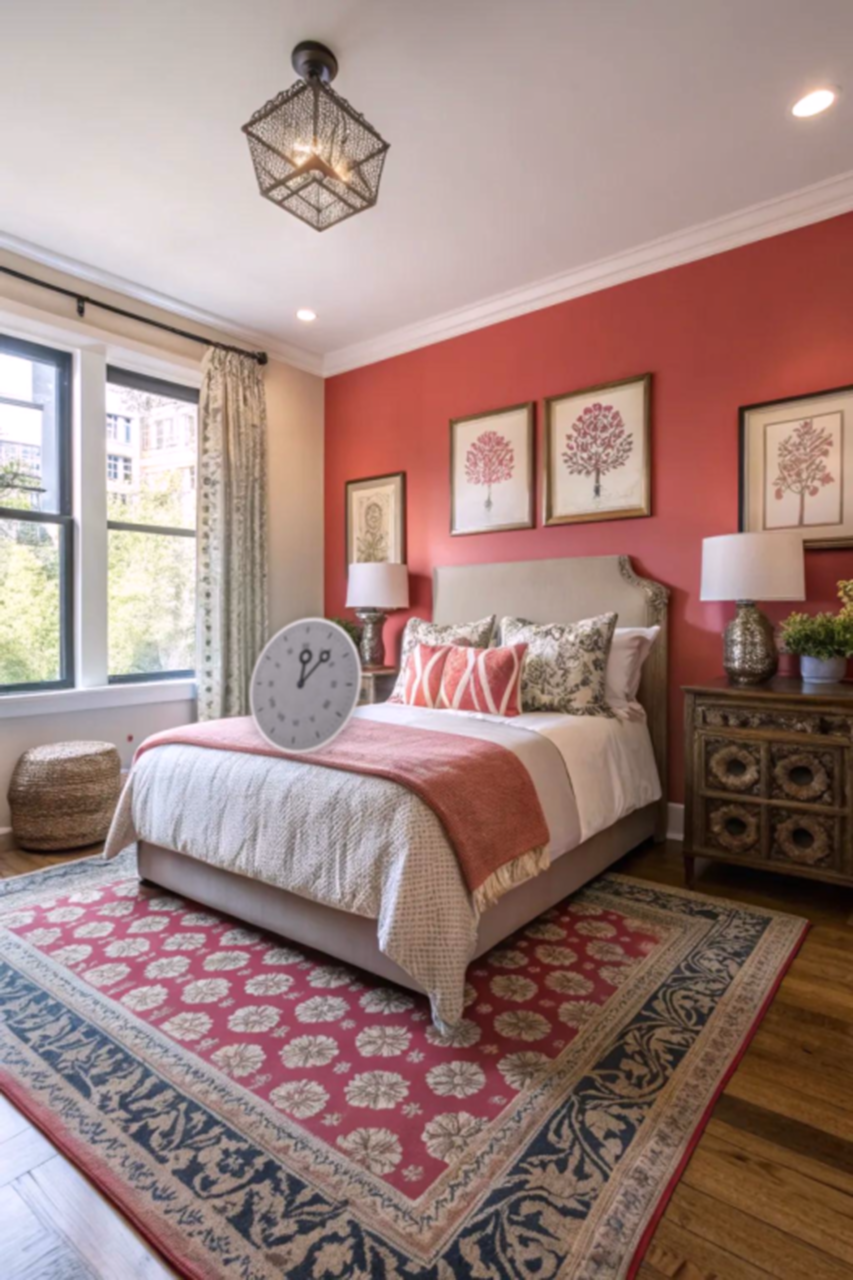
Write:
12,07
